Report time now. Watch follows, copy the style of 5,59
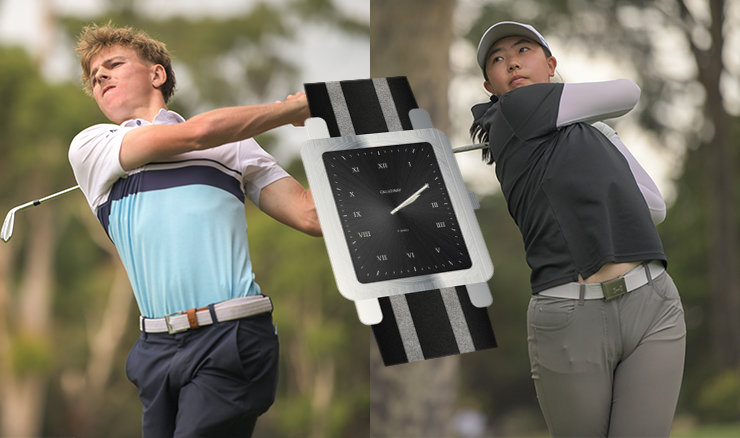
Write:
2,10
